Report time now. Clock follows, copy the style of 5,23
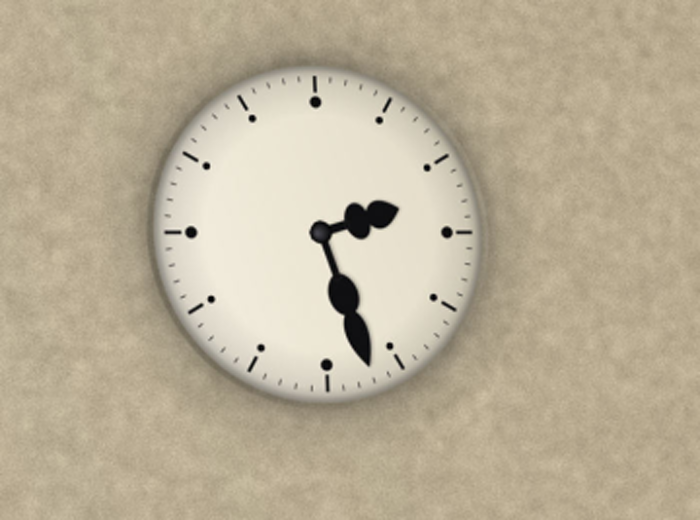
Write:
2,27
